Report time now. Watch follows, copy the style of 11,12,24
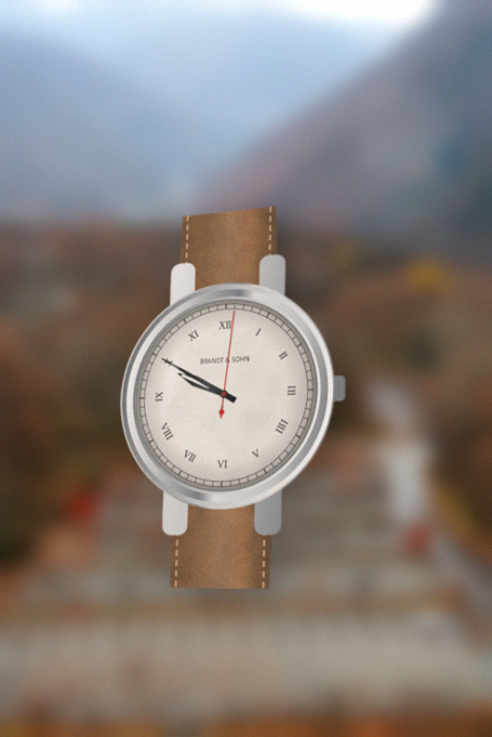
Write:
9,50,01
